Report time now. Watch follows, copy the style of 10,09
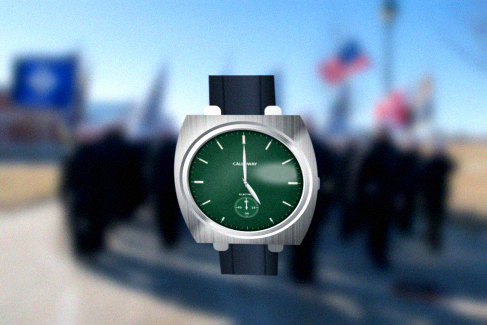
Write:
5,00
